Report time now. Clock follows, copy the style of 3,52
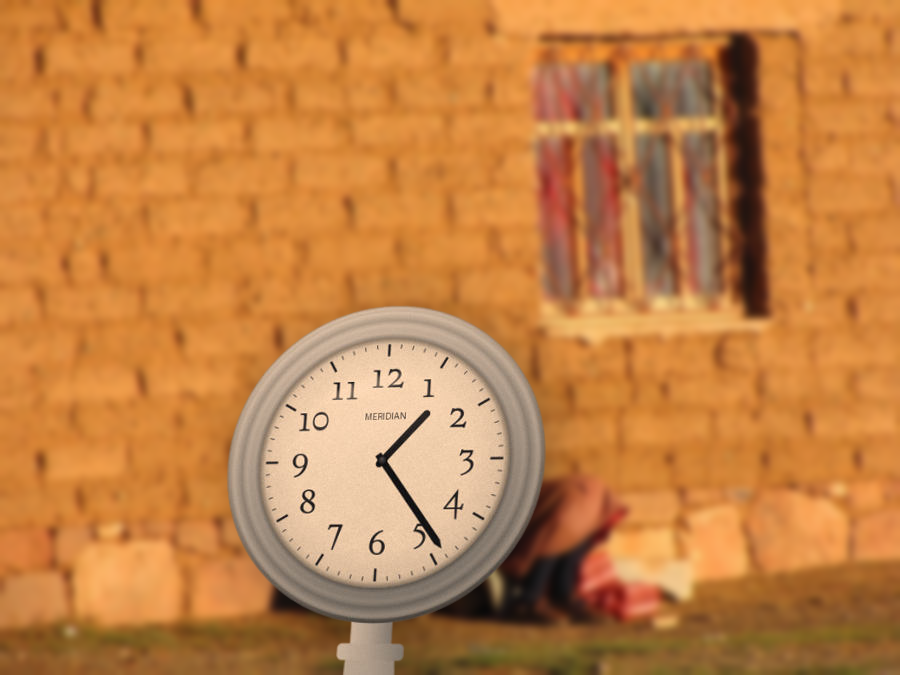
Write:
1,24
